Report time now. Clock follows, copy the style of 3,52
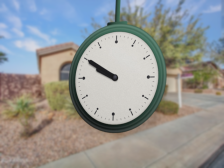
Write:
9,50
